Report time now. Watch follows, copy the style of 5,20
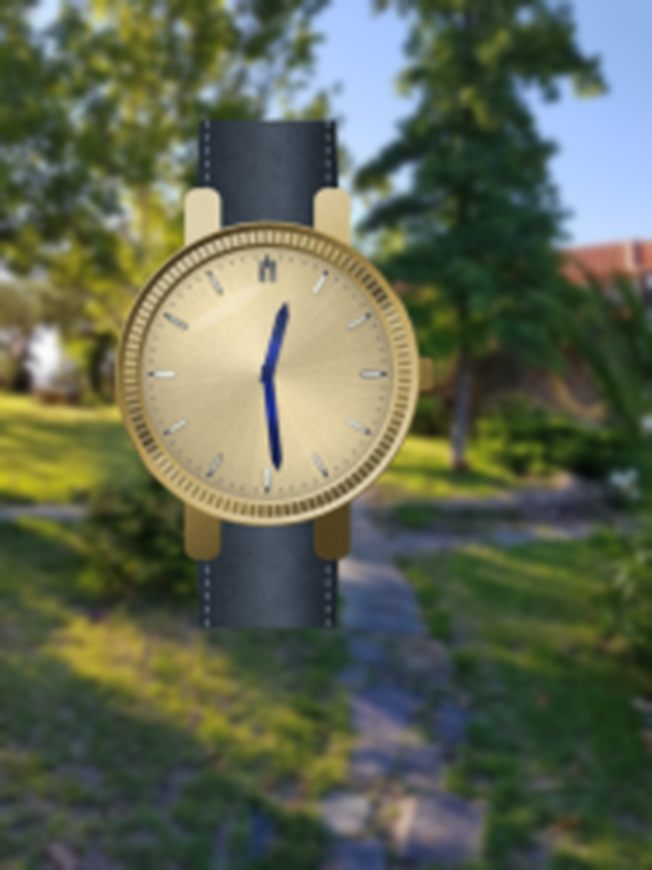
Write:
12,29
